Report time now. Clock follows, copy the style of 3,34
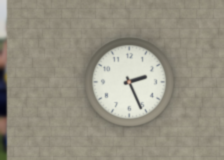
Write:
2,26
